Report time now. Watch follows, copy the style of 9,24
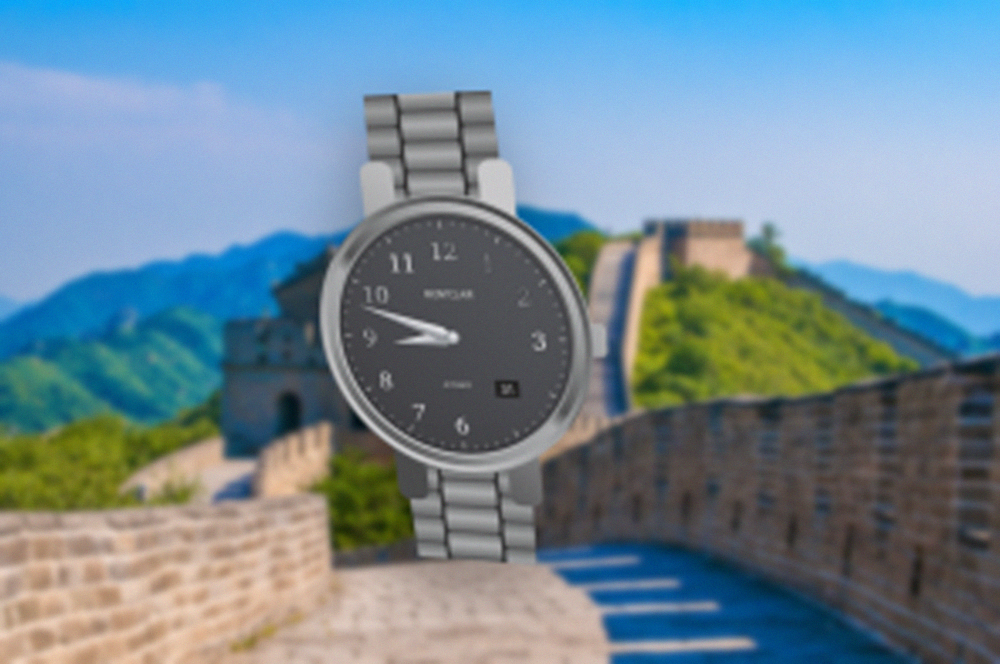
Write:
8,48
